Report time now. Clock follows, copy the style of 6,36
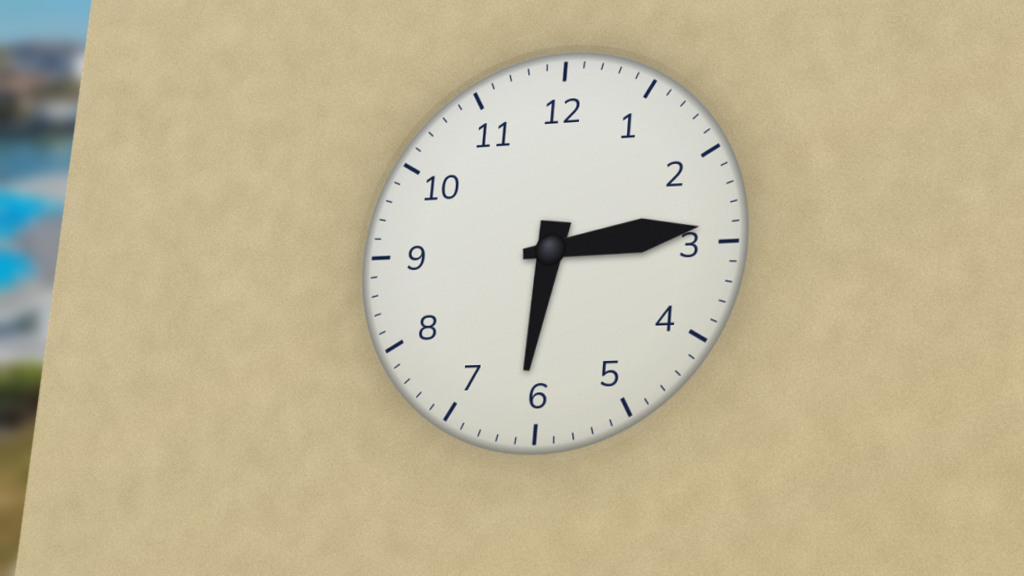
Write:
6,14
